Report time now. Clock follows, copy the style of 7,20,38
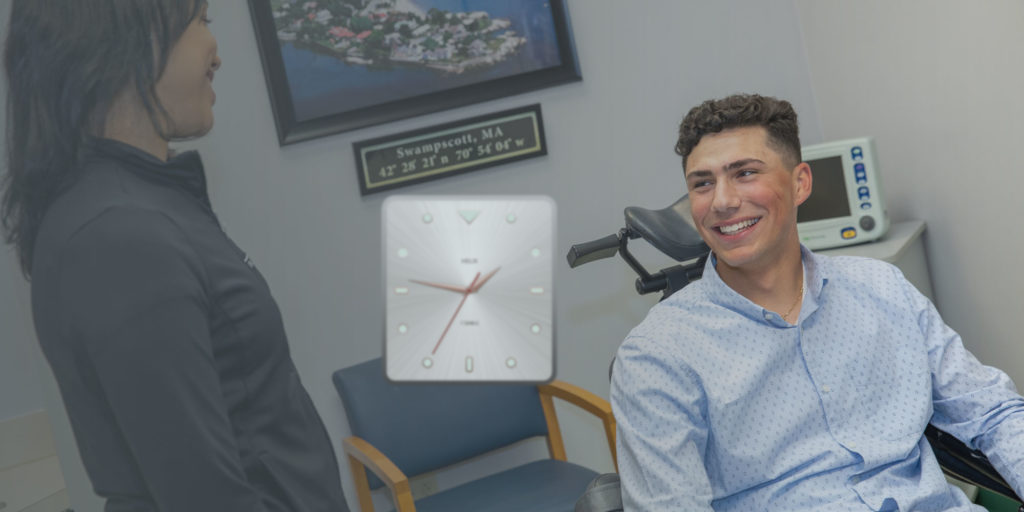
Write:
1,46,35
